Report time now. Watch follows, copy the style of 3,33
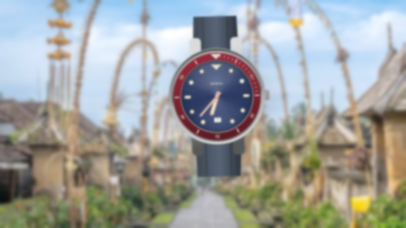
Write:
6,37
